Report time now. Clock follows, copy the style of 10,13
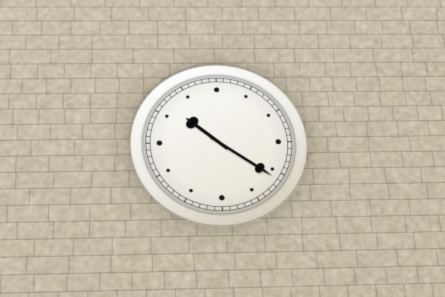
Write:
10,21
